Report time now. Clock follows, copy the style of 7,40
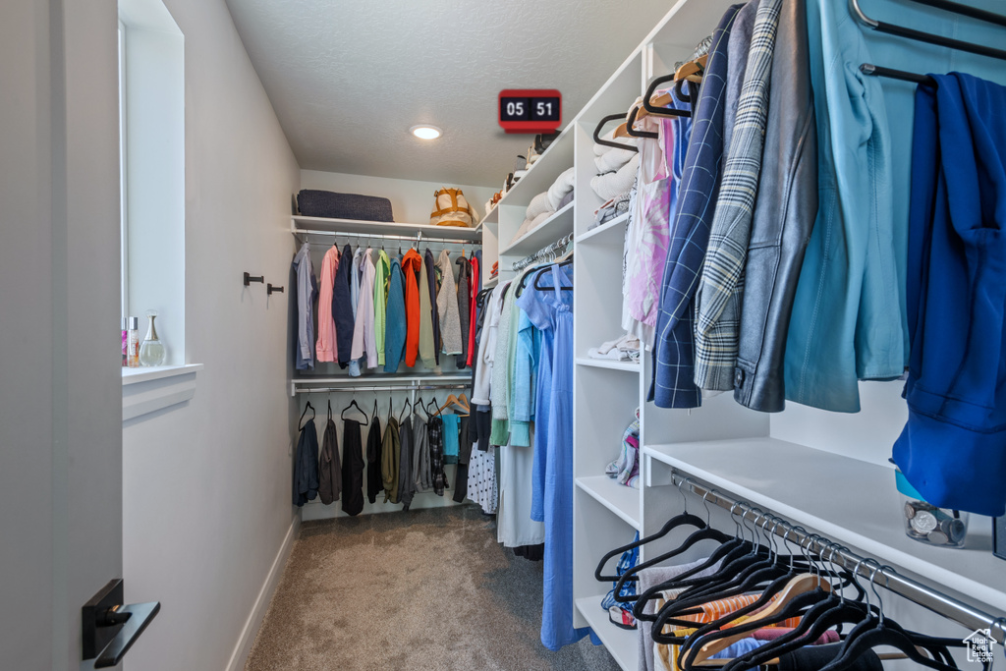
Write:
5,51
